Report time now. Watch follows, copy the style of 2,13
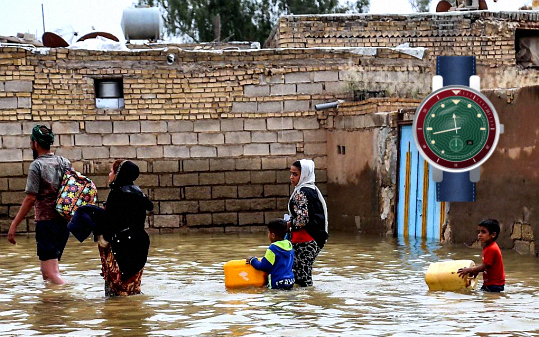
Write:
11,43
